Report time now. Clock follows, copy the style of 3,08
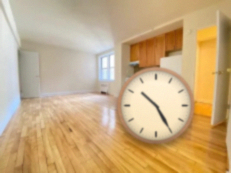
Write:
10,25
